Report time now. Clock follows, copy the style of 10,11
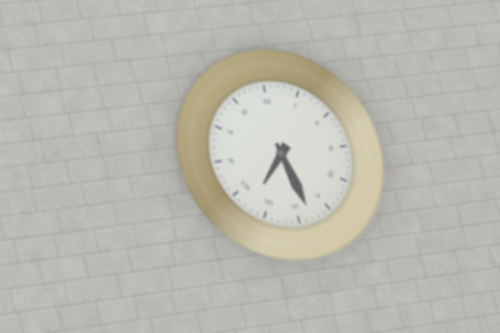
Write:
7,28
